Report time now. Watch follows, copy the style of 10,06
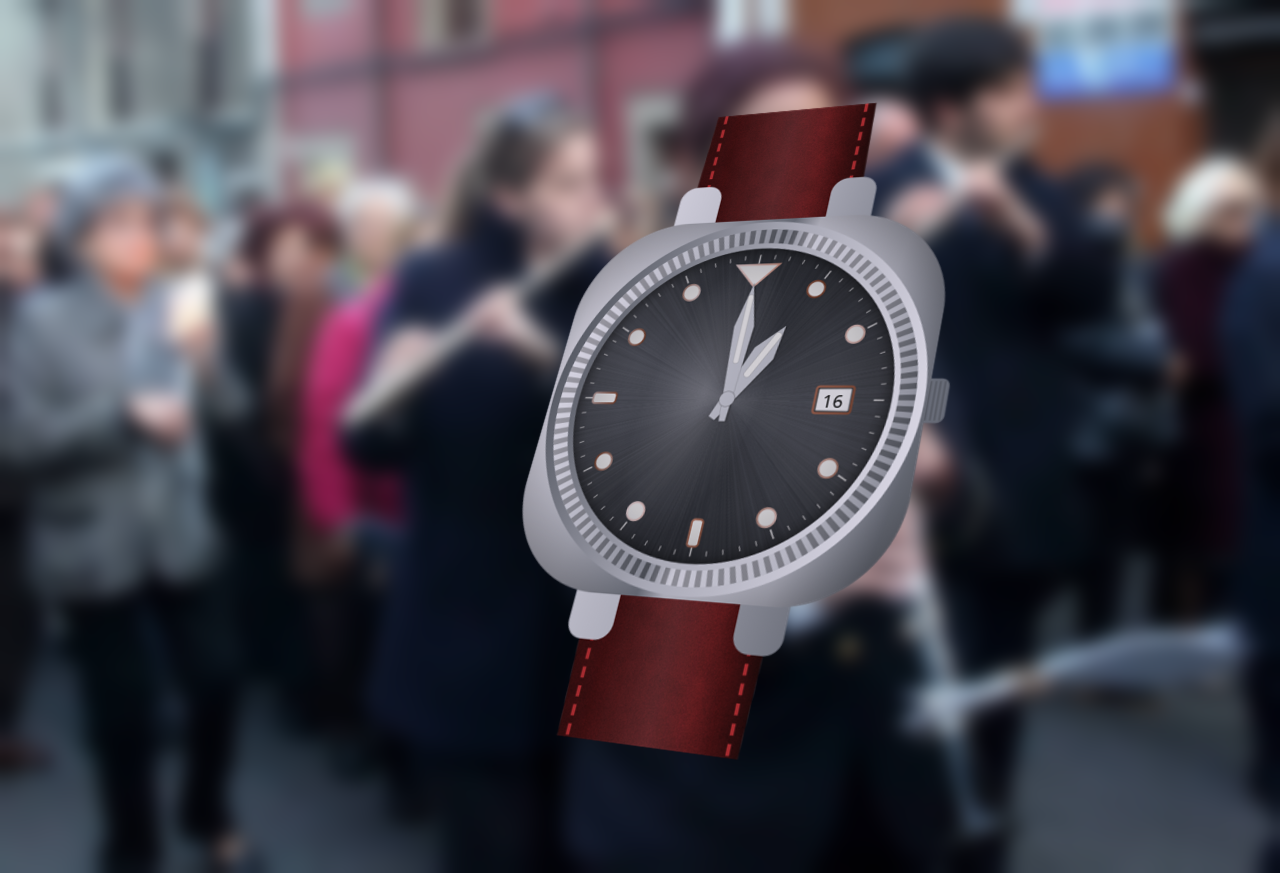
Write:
1,00
